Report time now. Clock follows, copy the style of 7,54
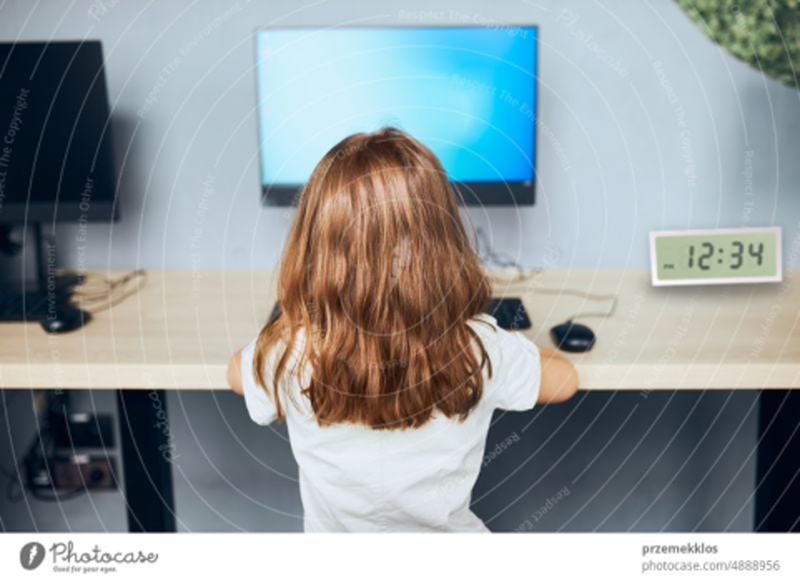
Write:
12,34
